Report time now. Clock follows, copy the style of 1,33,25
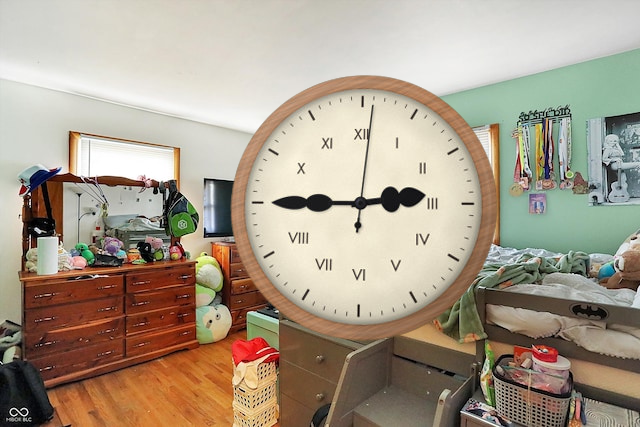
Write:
2,45,01
